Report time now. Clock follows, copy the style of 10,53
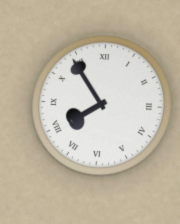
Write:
7,54
